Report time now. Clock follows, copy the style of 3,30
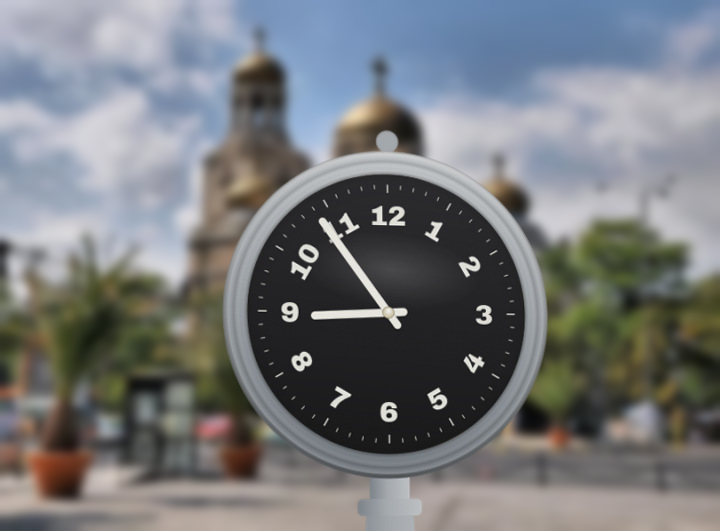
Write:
8,54
